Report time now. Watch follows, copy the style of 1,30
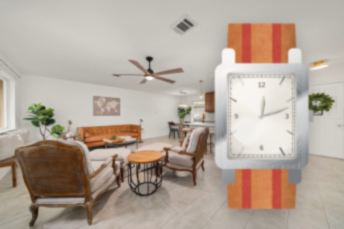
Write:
12,12
